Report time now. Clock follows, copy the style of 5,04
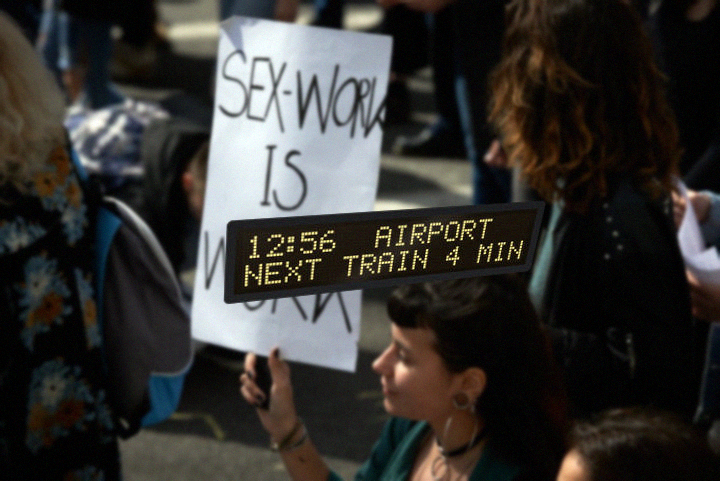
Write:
12,56
